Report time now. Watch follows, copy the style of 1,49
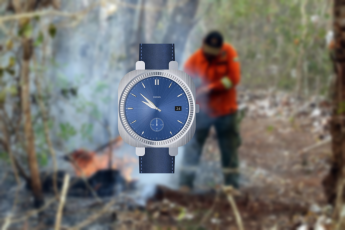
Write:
9,52
